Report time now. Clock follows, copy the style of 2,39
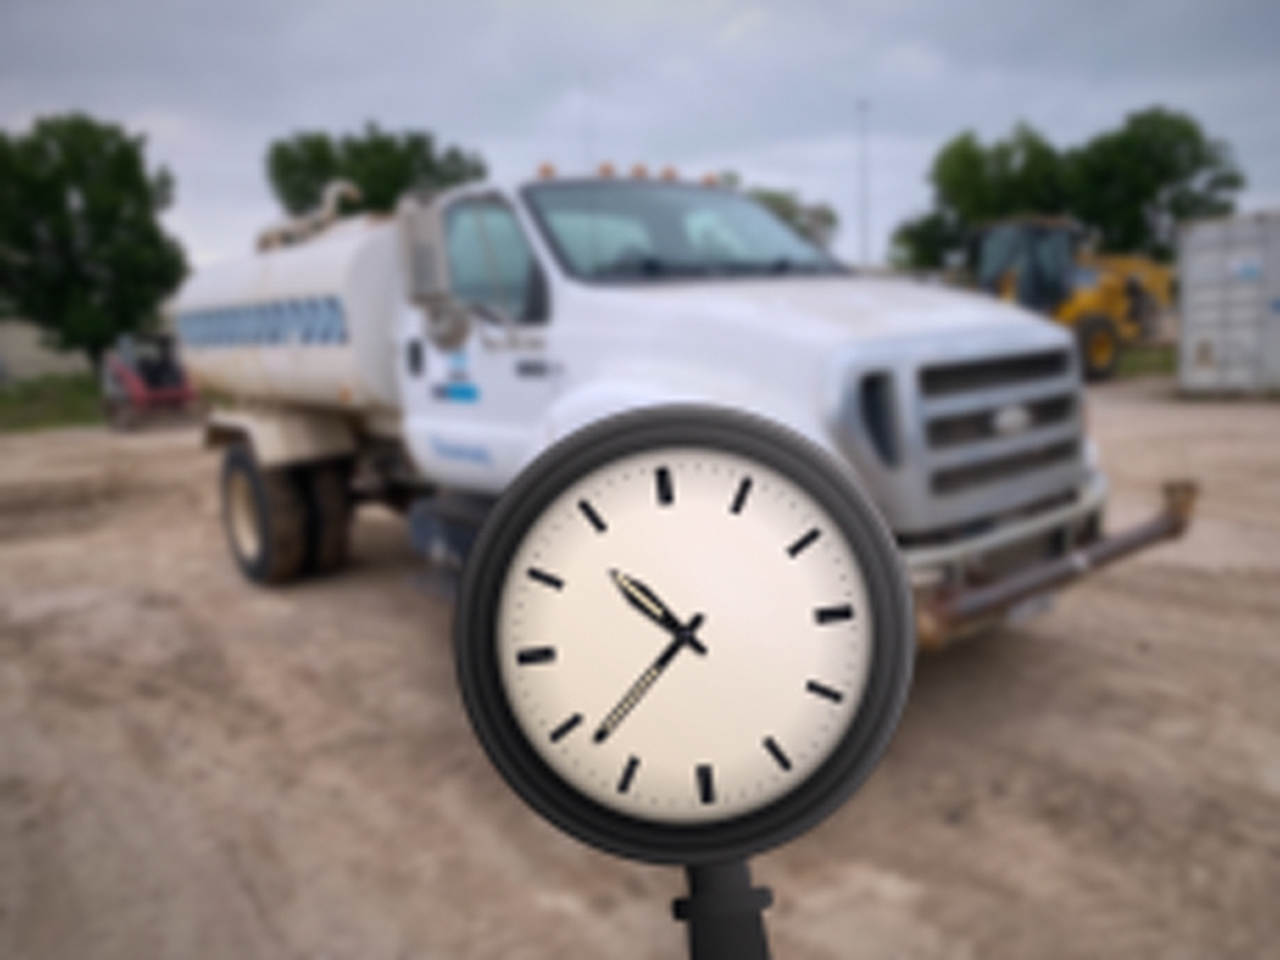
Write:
10,38
